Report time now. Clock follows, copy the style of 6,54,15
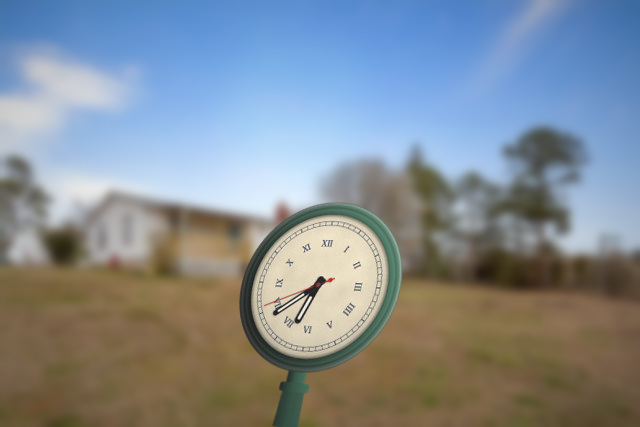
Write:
6,38,41
